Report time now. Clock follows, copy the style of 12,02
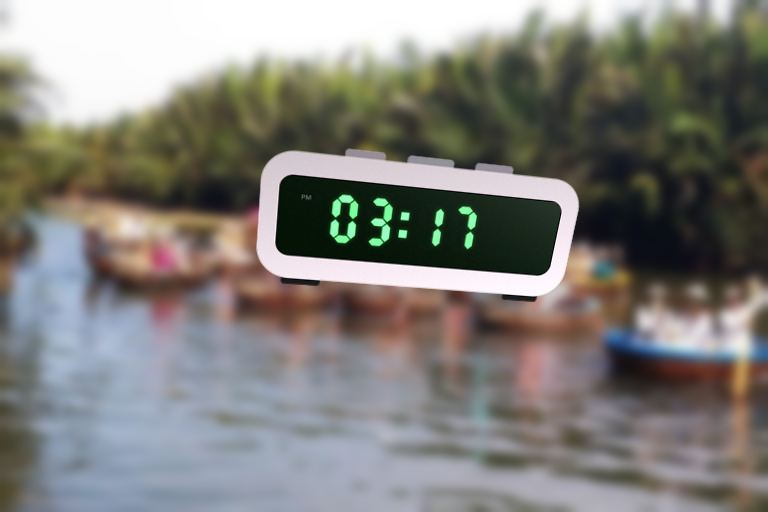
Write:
3,17
